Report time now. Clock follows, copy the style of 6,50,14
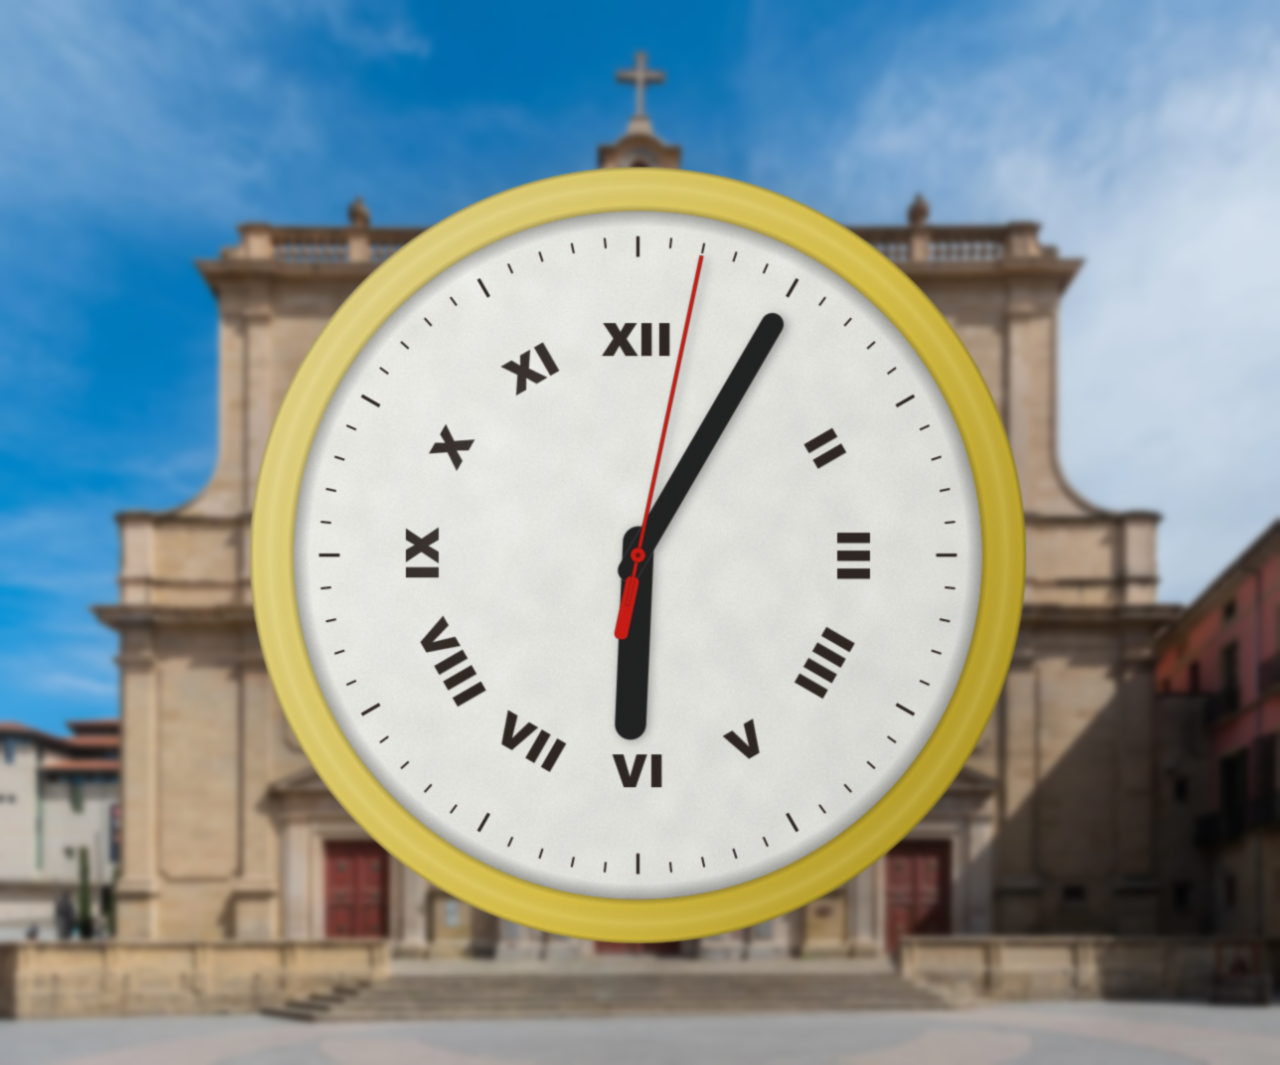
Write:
6,05,02
